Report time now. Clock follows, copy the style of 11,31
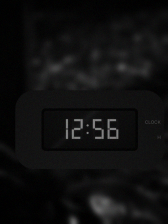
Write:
12,56
